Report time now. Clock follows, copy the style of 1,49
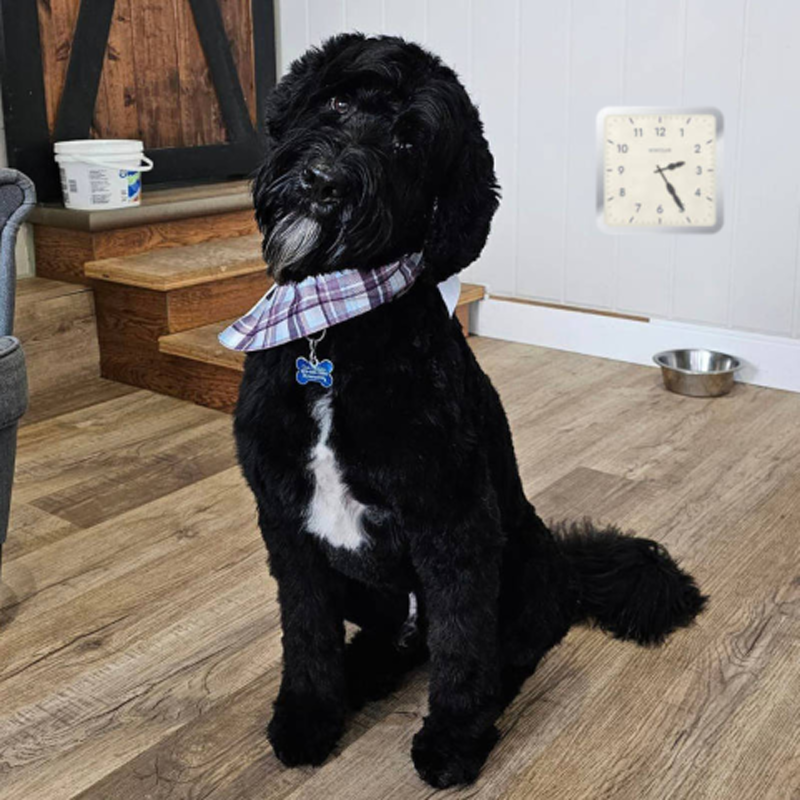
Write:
2,25
